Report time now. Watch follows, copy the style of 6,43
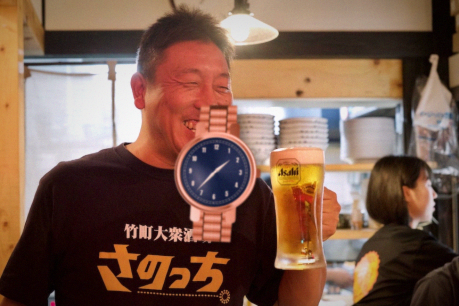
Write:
1,37
